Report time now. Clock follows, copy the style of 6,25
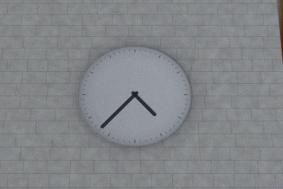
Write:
4,37
